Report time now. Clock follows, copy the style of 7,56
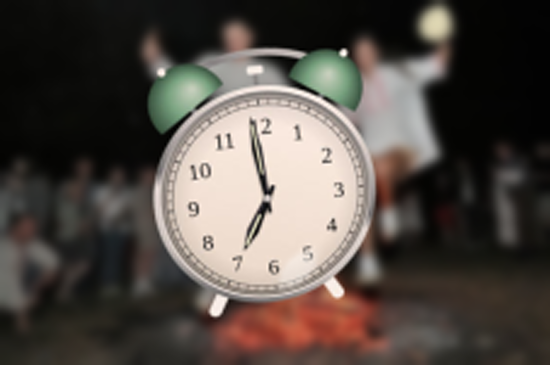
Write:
6,59
